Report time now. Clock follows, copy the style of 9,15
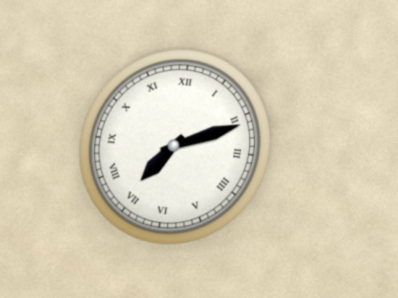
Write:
7,11
